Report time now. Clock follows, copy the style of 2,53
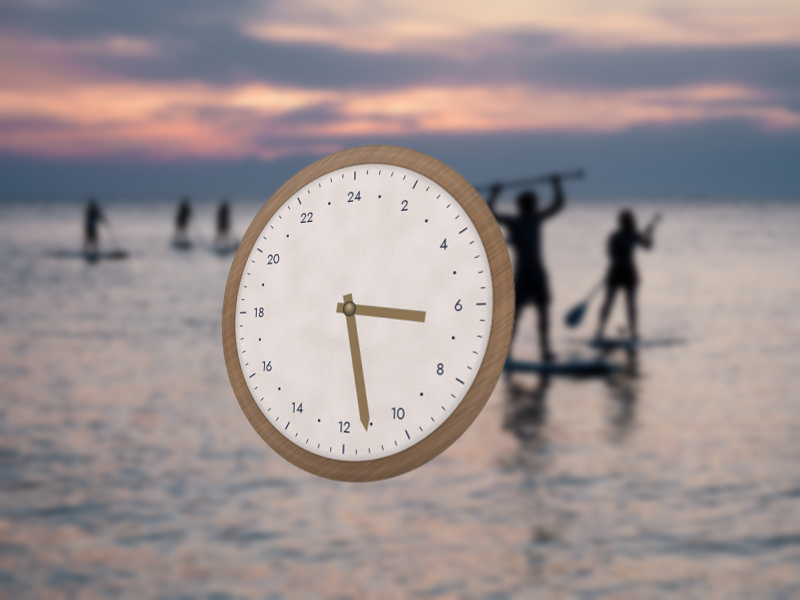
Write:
6,28
